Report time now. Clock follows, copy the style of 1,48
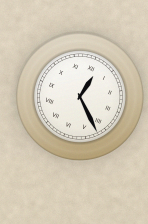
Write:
12,22
